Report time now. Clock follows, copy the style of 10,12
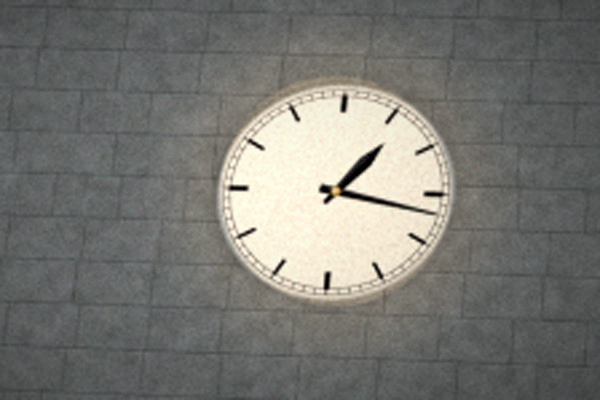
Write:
1,17
